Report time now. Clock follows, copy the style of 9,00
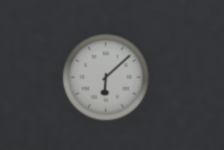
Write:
6,08
